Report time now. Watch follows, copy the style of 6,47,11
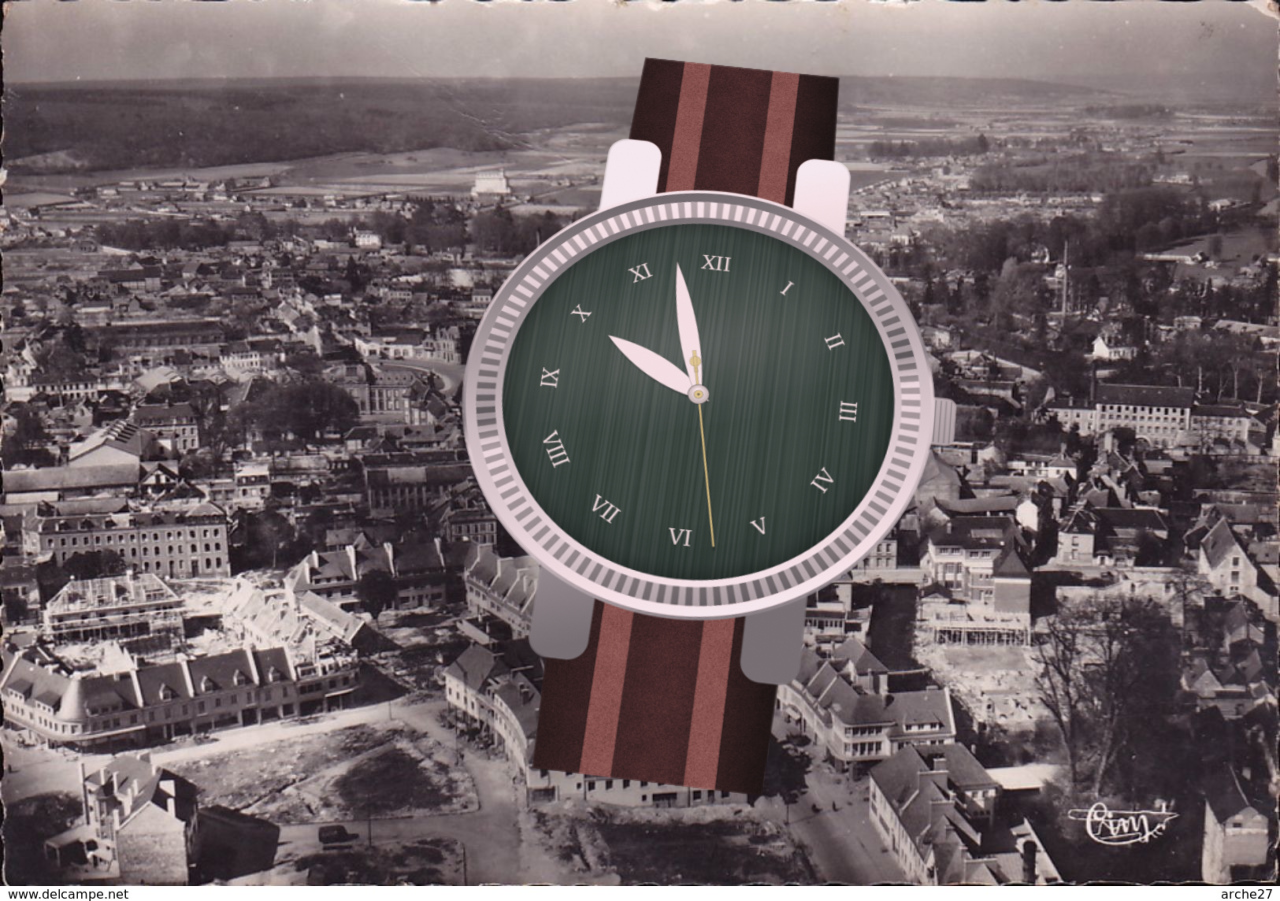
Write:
9,57,28
